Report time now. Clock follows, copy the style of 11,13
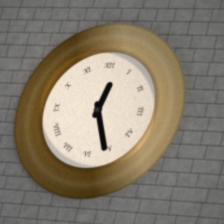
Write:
12,26
